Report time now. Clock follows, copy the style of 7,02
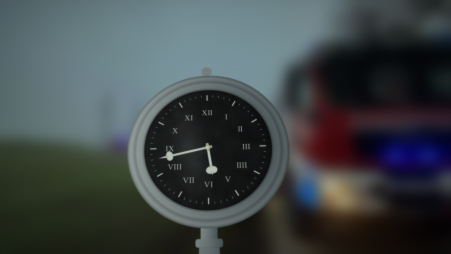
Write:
5,43
